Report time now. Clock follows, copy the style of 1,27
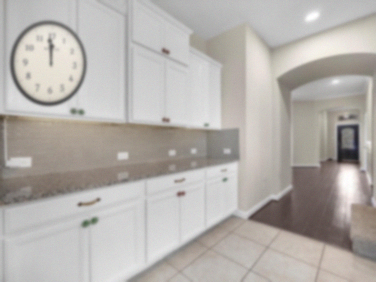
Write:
11,59
